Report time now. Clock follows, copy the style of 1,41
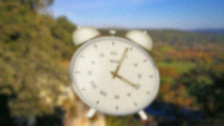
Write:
4,04
